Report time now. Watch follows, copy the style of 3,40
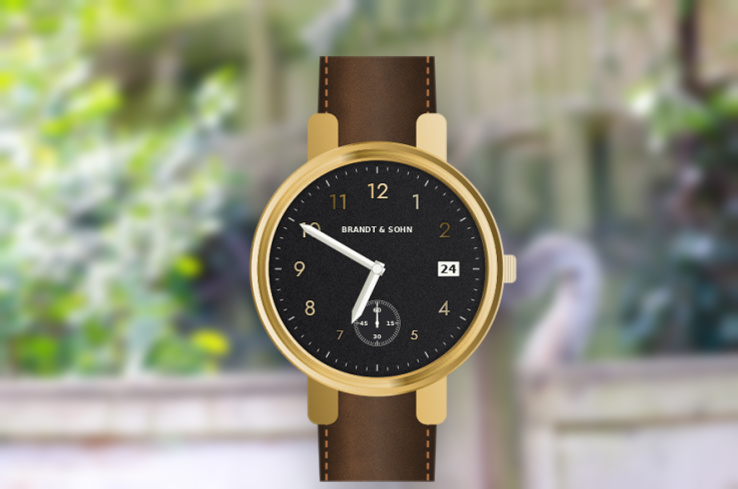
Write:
6,50
